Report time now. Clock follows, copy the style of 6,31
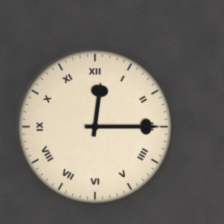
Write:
12,15
